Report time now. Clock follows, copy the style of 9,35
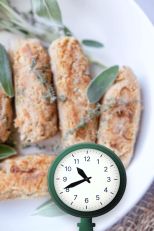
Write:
10,41
